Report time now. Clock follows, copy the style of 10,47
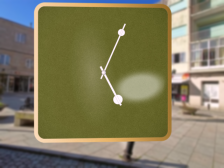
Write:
5,04
